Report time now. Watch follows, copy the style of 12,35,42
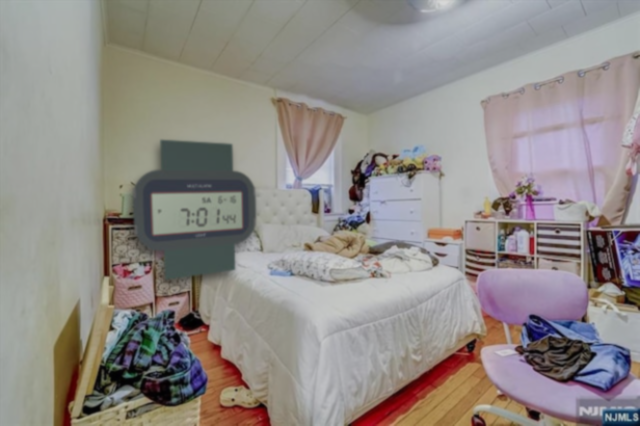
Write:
7,01,44
